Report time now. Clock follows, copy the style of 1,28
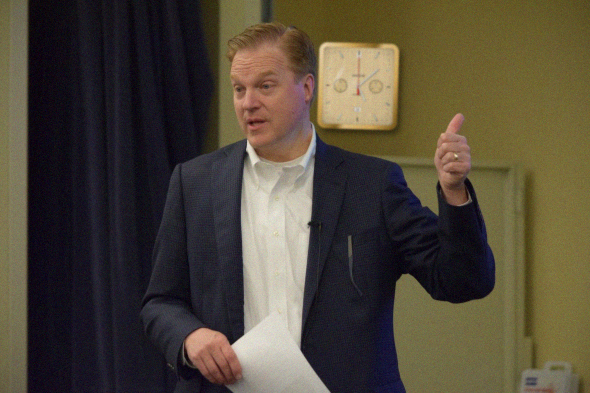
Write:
5,08
